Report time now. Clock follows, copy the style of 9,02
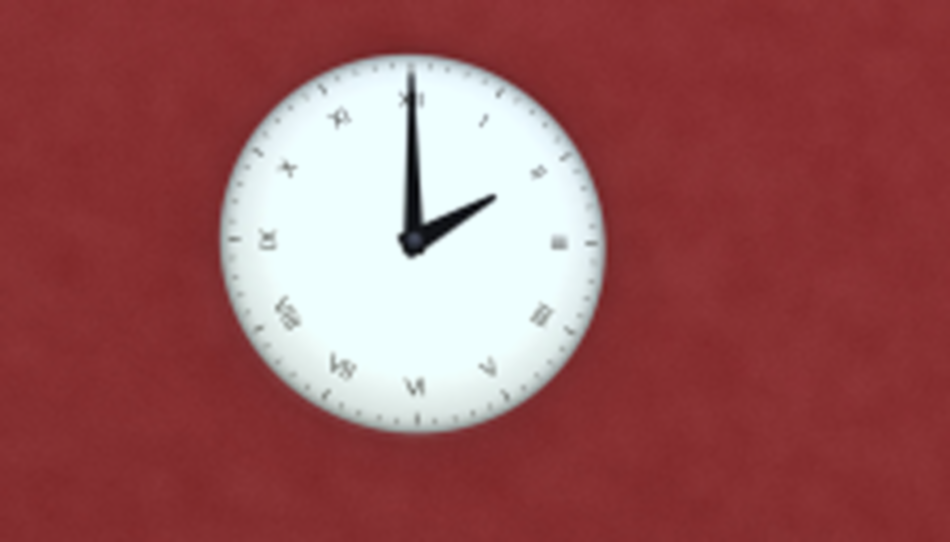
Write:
2,00
